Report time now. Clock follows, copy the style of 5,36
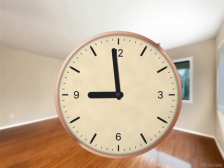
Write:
8,59
